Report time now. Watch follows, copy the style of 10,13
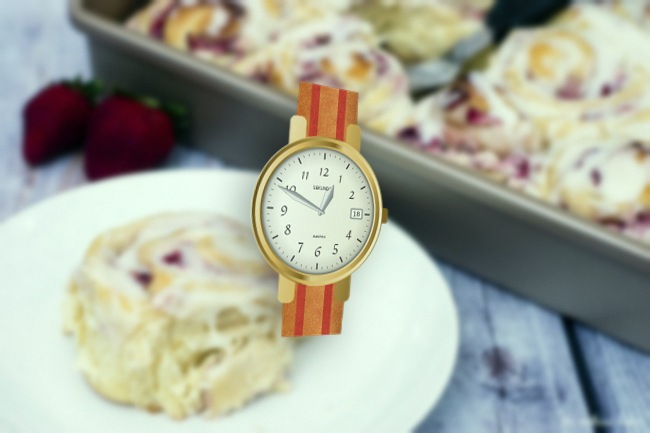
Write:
12,49
